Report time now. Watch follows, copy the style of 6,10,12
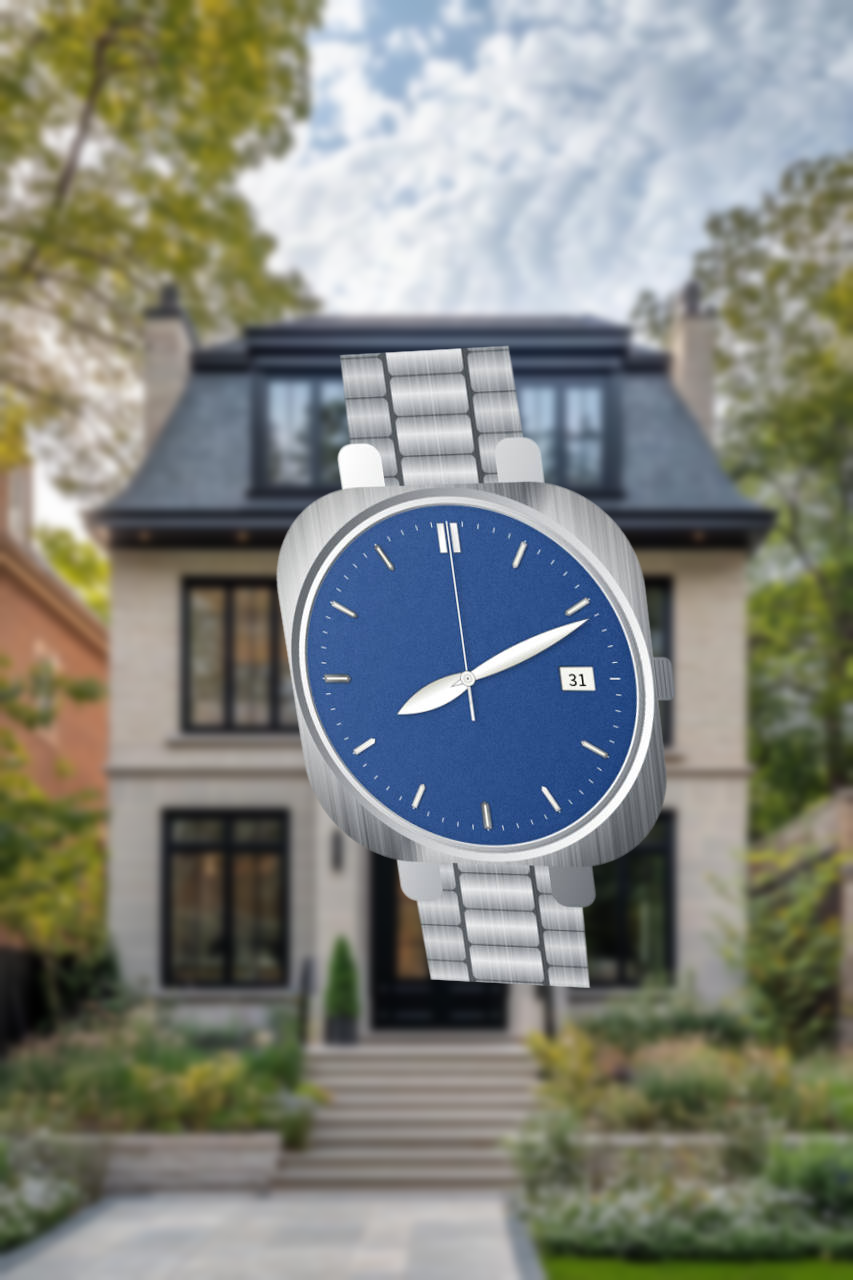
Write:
8,11,00
